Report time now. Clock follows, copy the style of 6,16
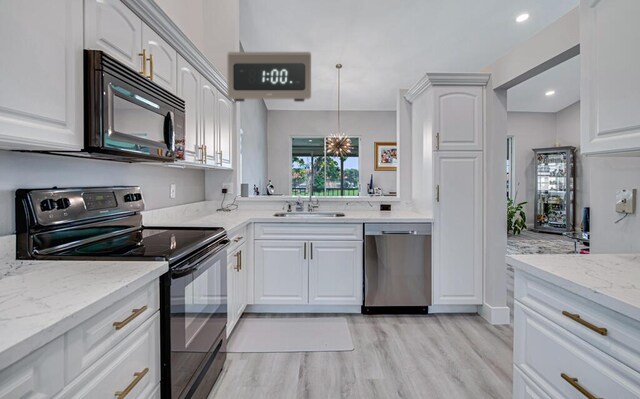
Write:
1,00
